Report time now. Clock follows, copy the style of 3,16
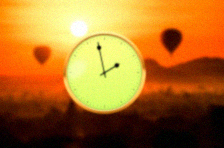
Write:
1,58
